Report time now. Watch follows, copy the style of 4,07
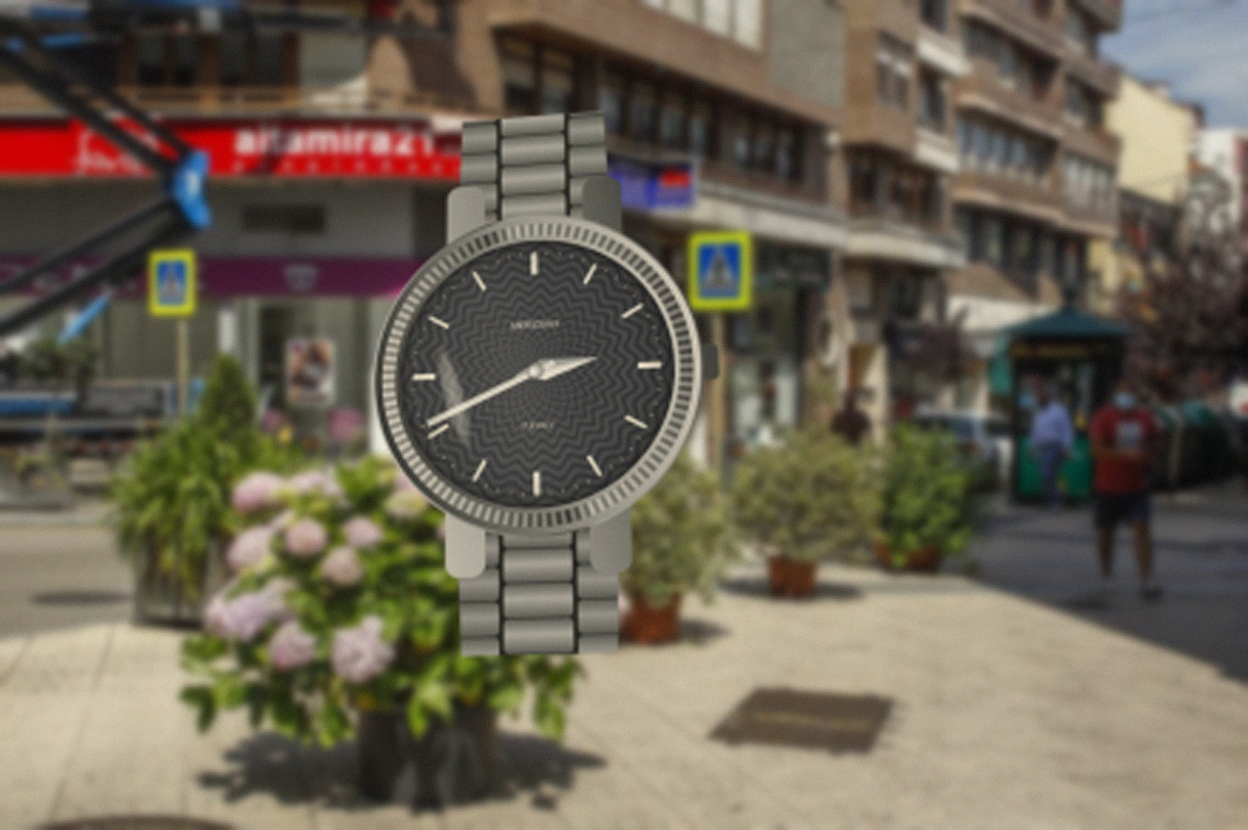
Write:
2,41
